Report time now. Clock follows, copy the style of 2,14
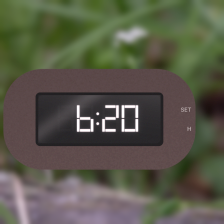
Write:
6,20
